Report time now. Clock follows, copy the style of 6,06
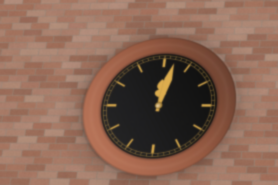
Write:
12,02
